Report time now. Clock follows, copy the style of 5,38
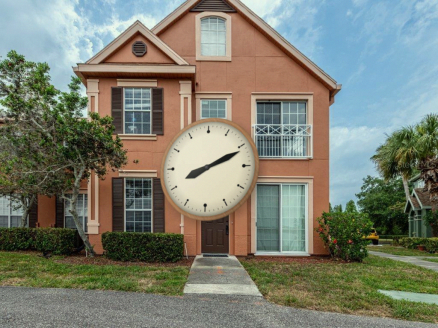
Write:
8,11
